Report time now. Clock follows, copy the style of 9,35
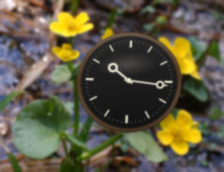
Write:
10,16
